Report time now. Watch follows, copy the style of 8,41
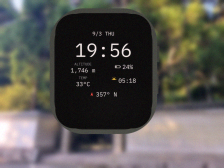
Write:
19,56
